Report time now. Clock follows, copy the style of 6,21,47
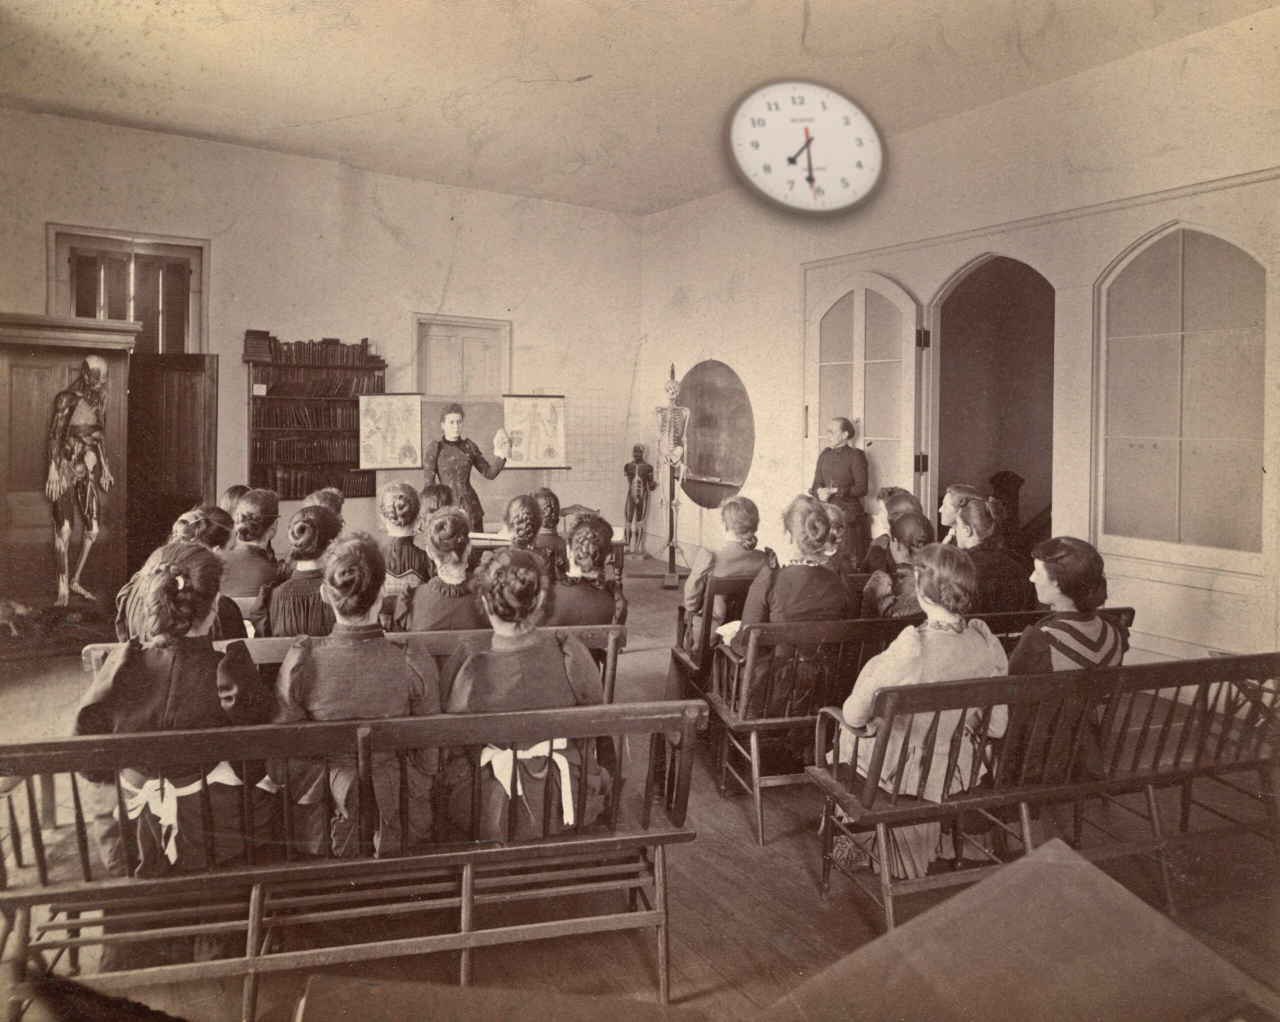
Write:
7,31,31
